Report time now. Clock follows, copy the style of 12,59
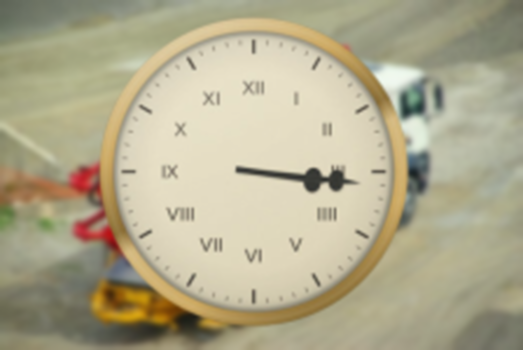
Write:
3,16
